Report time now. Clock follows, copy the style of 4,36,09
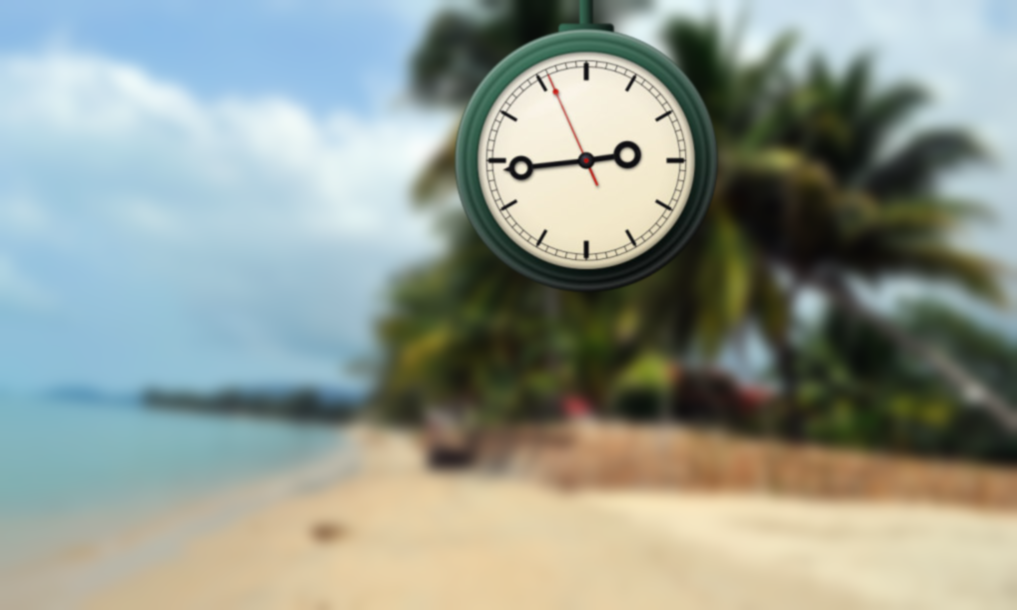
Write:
2,43,56
